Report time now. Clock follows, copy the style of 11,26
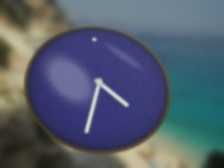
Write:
4,33
